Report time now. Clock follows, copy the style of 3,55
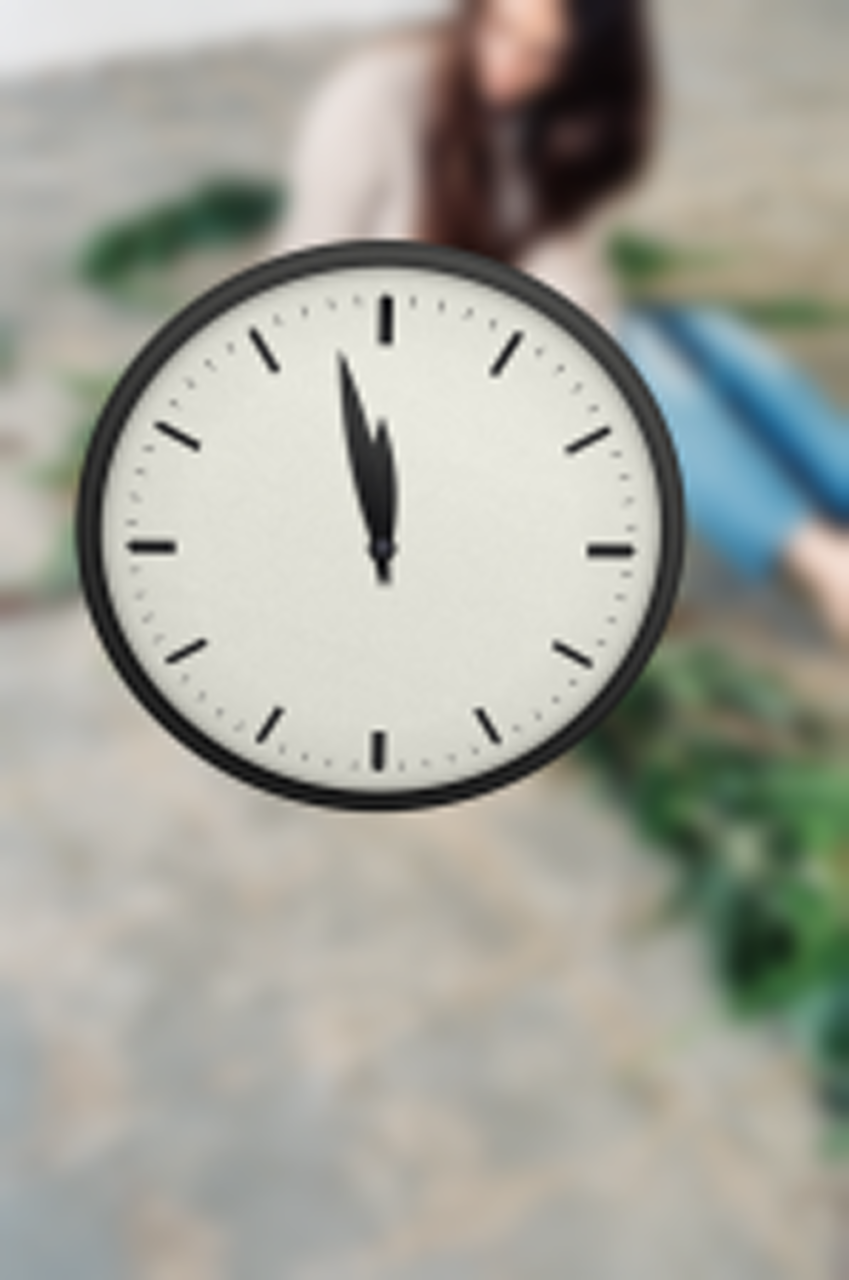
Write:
11,58
